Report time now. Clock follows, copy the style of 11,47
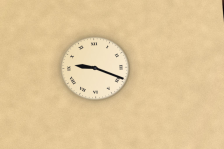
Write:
9,19
